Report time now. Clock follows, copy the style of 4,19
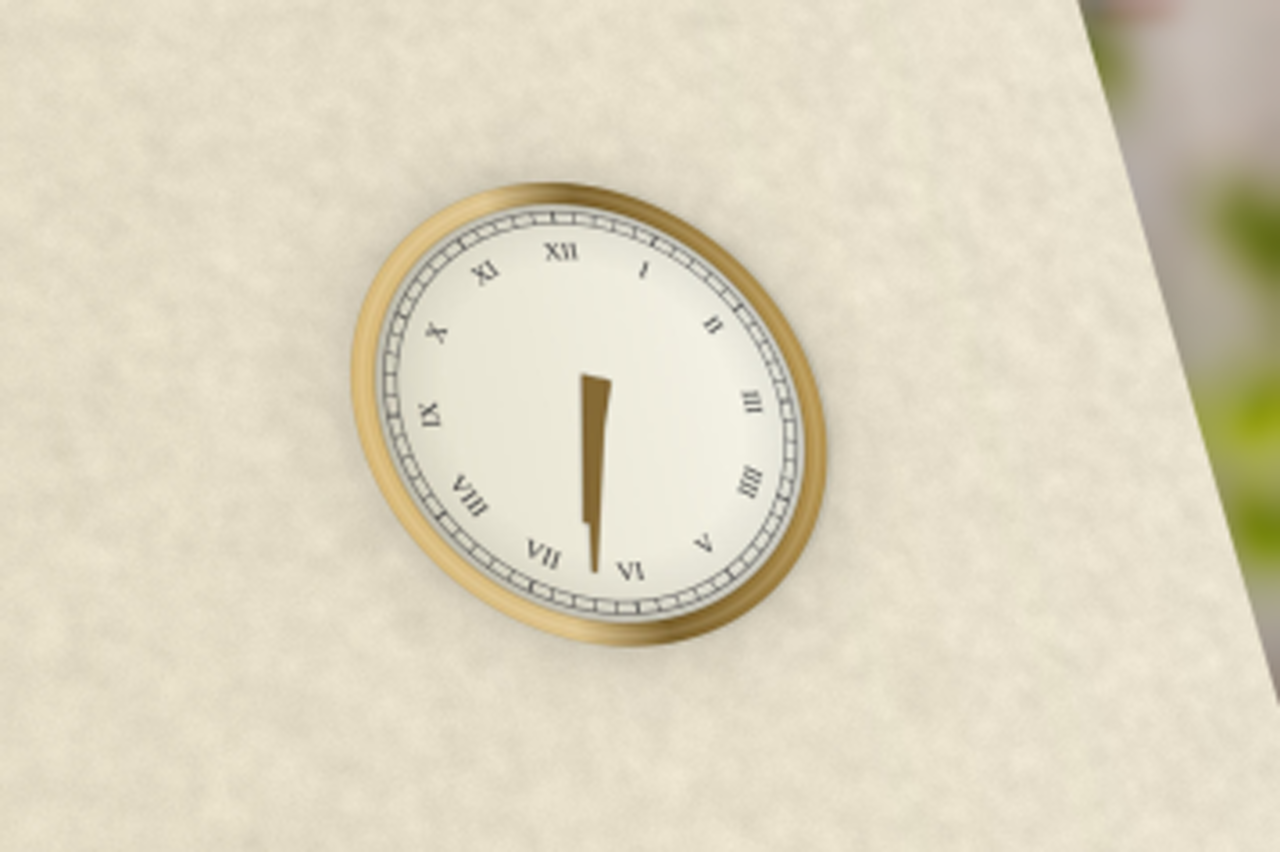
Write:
6,32
